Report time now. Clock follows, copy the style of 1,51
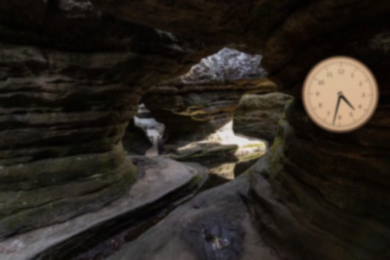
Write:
4,32
